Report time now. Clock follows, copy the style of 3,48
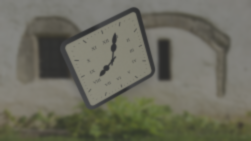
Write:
8,04
